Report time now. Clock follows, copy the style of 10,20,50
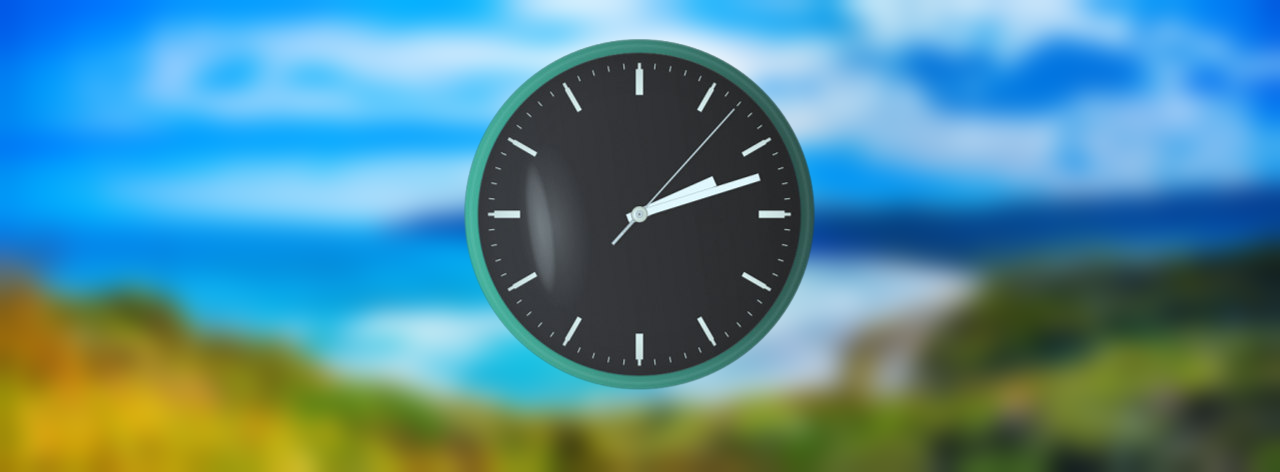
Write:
2,12,07
